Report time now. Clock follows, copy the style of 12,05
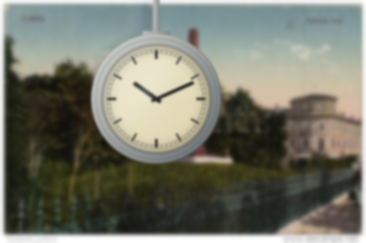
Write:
10,11
